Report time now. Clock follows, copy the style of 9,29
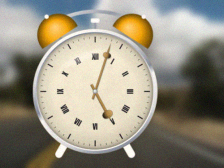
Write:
5,03
